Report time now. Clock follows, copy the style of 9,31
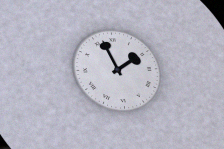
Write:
1,57
